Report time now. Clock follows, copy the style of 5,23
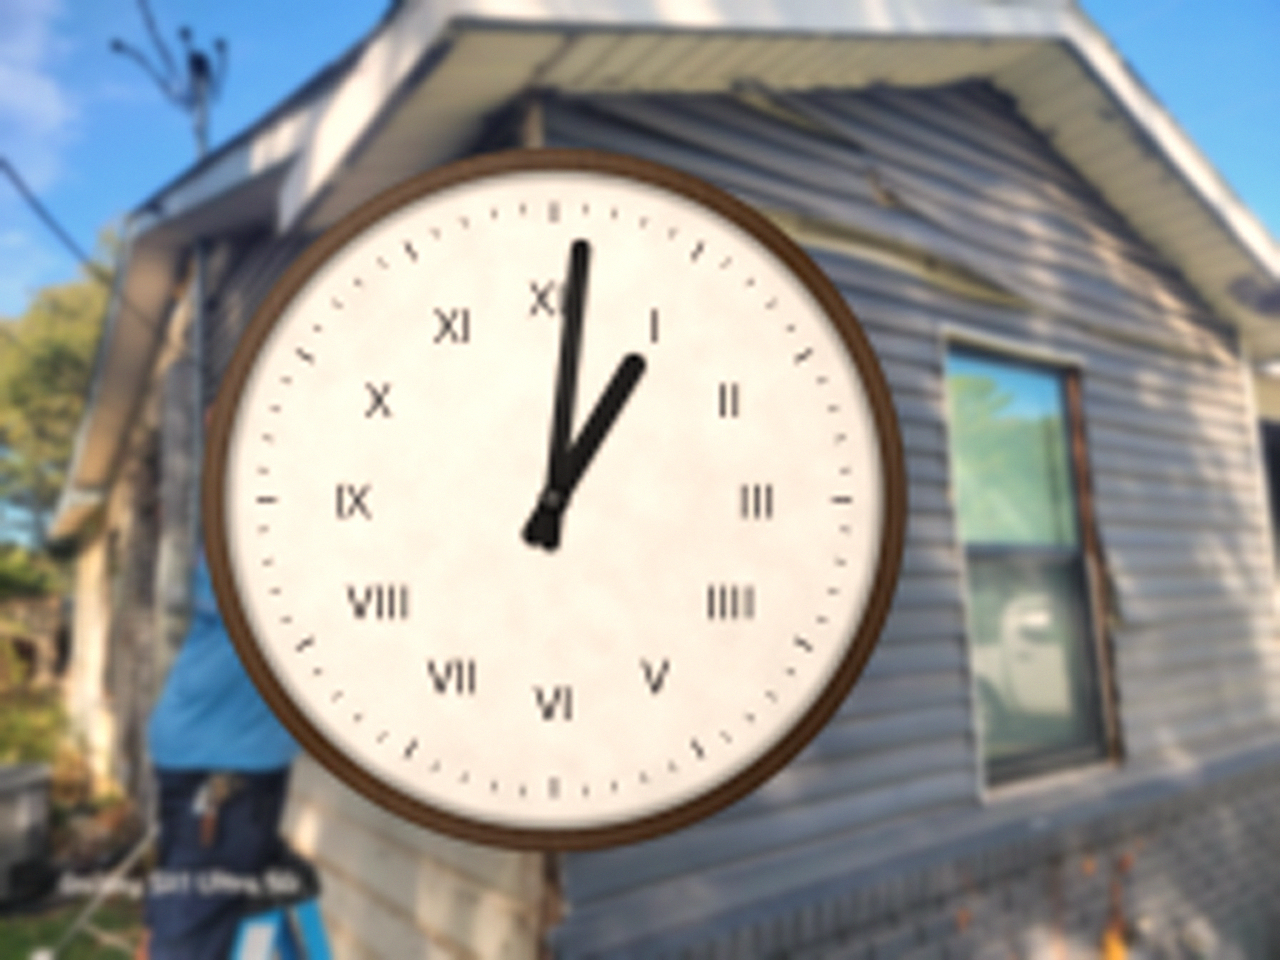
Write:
1,01
